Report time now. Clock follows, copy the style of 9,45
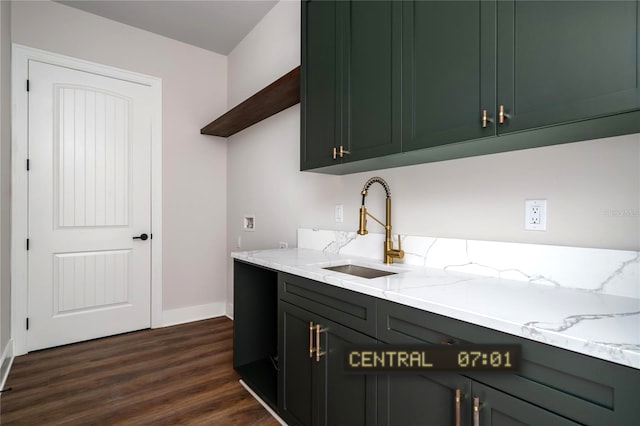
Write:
7,01
